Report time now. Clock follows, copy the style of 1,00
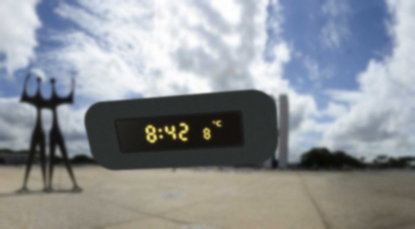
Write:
8,42
